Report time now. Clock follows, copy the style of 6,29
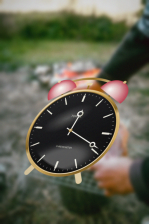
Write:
12,19
